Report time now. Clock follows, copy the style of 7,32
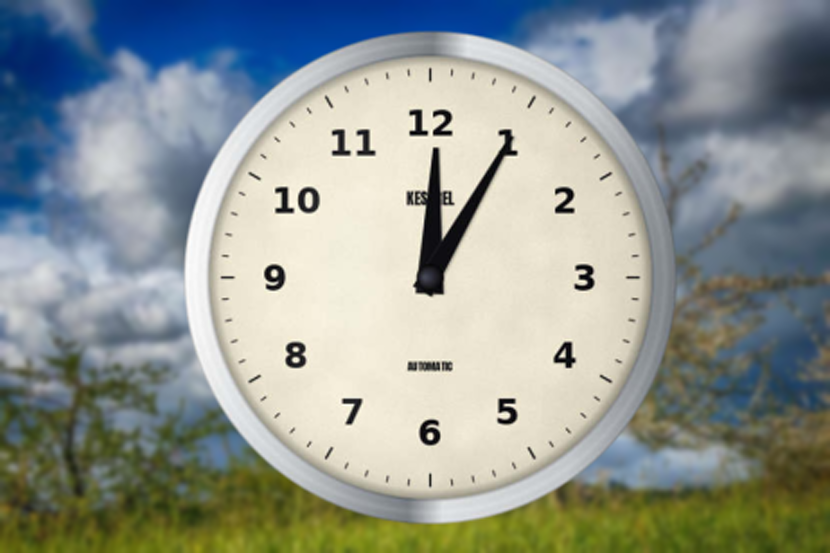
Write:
12,05
